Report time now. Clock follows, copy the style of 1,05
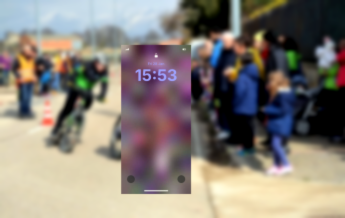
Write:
15,53
